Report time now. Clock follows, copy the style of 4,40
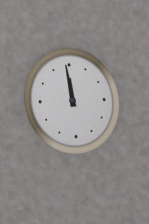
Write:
11,59
